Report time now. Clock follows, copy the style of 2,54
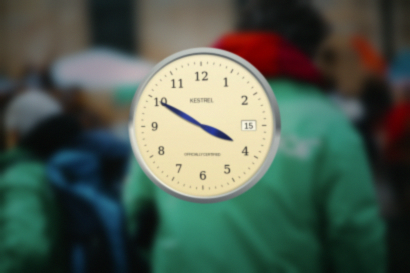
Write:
3,50
